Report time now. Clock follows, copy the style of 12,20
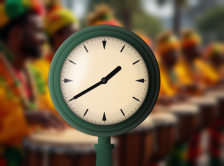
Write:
1,40
